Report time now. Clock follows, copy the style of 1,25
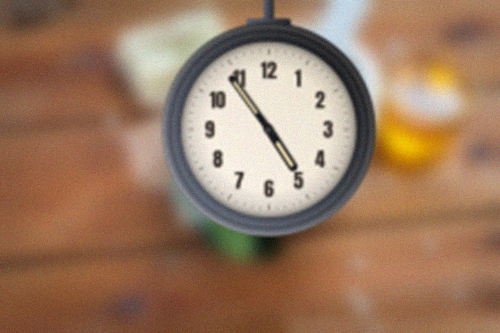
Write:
4,54
